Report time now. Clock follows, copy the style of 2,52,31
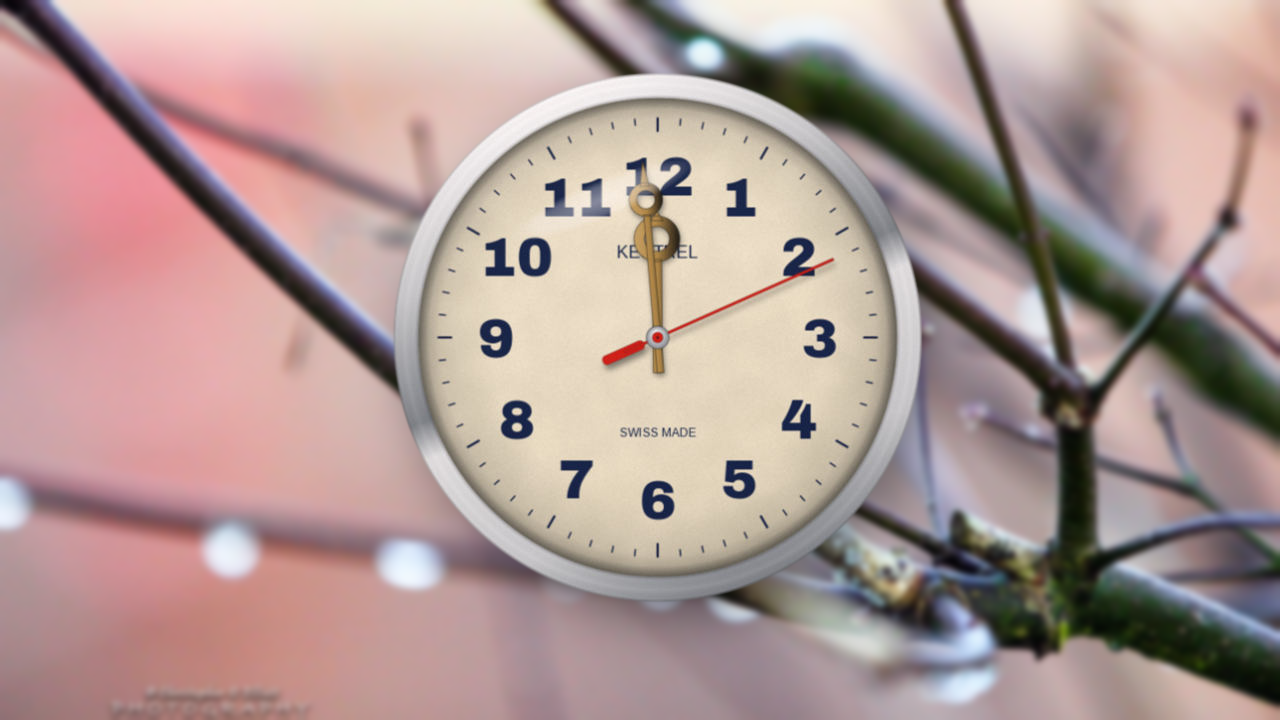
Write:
11,59,11
